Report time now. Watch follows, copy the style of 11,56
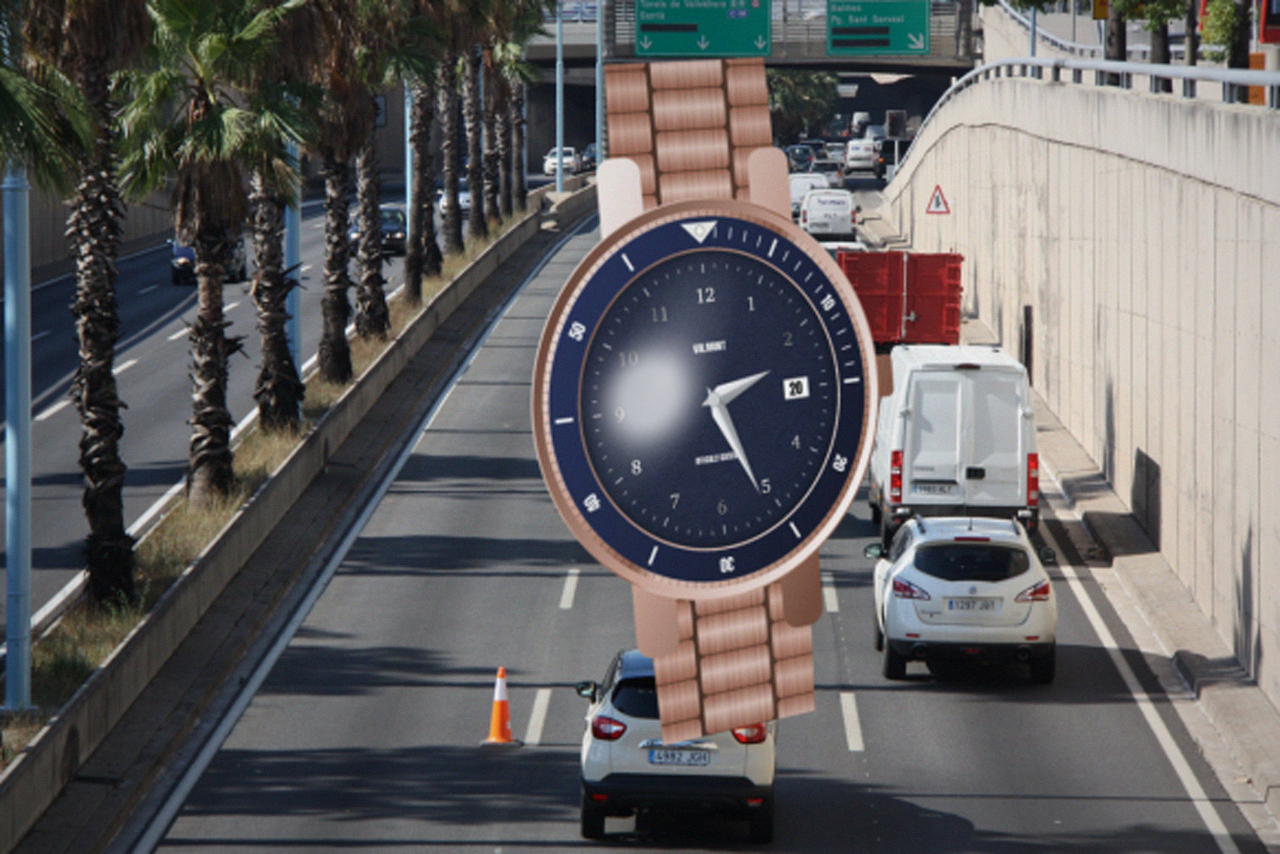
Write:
2,26
